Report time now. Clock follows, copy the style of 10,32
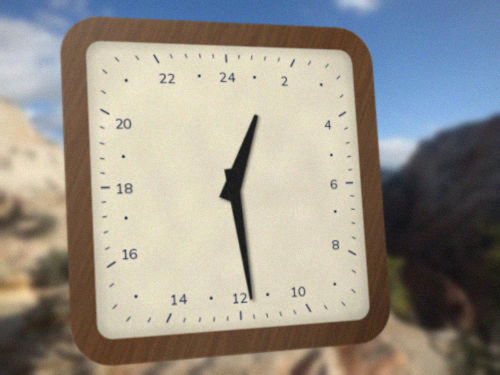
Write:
1,29
